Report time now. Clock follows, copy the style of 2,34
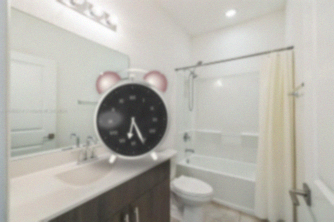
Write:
6,26
